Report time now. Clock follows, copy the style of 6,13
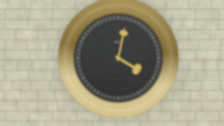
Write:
4,02
